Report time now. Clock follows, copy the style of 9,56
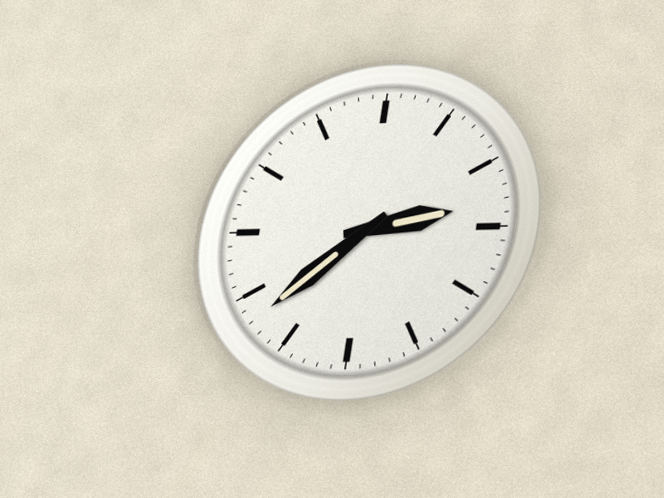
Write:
2,38
